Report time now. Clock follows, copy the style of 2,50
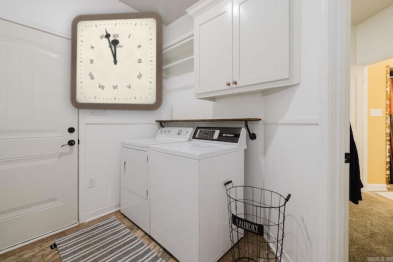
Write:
11,57
